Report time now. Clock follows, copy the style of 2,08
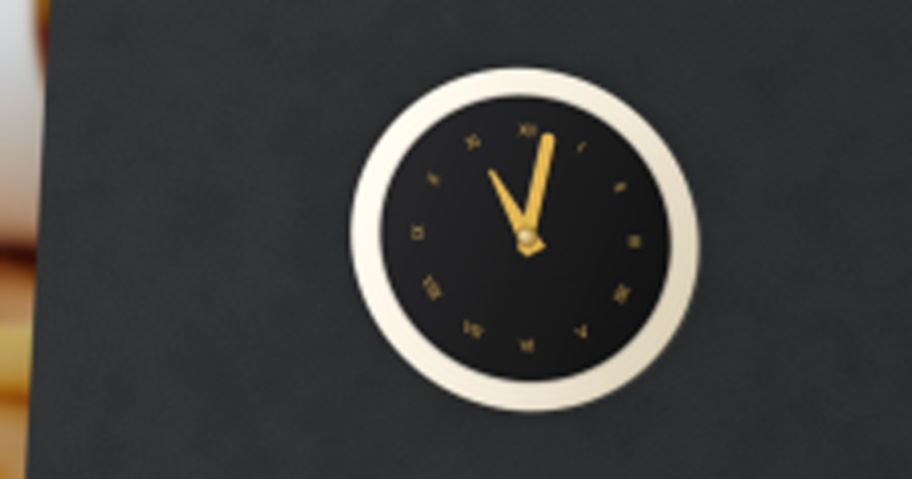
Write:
11,02
